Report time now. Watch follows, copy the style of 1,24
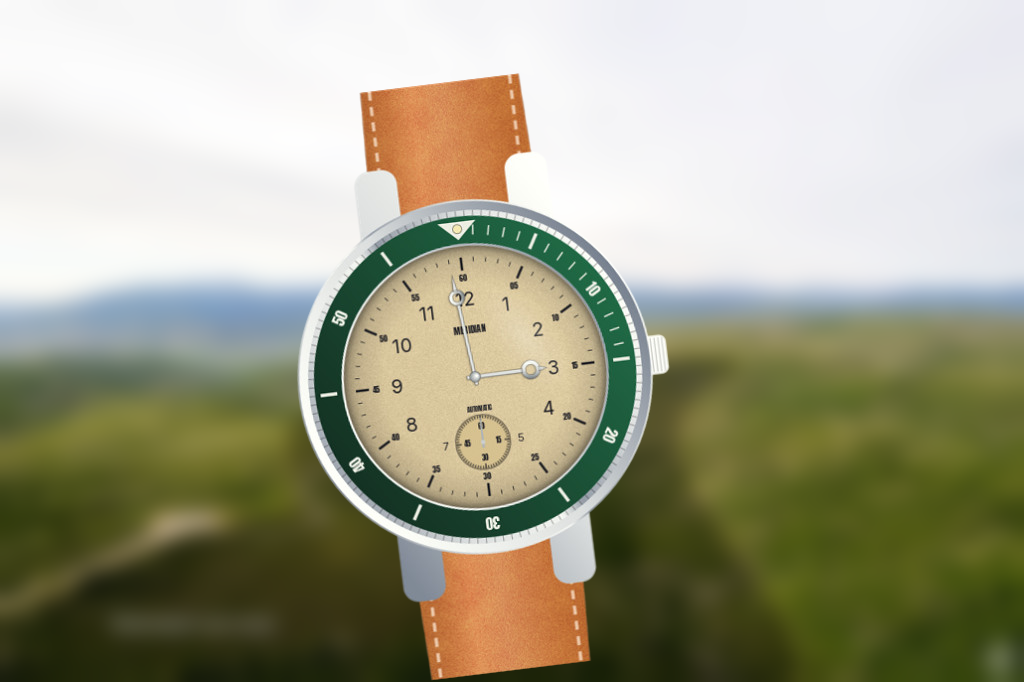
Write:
2,59
